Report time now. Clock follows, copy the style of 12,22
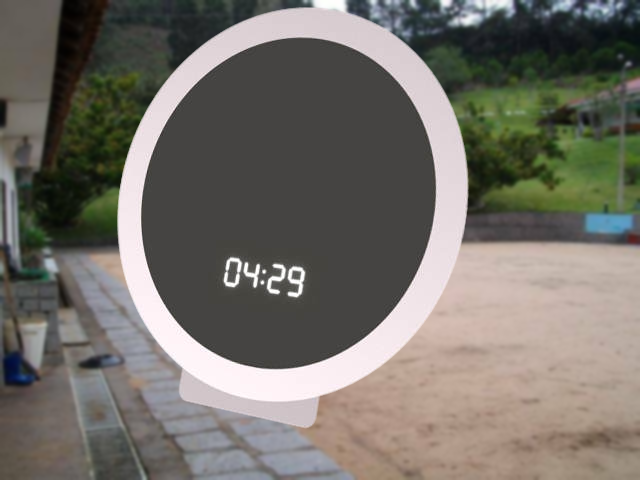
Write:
4,29
